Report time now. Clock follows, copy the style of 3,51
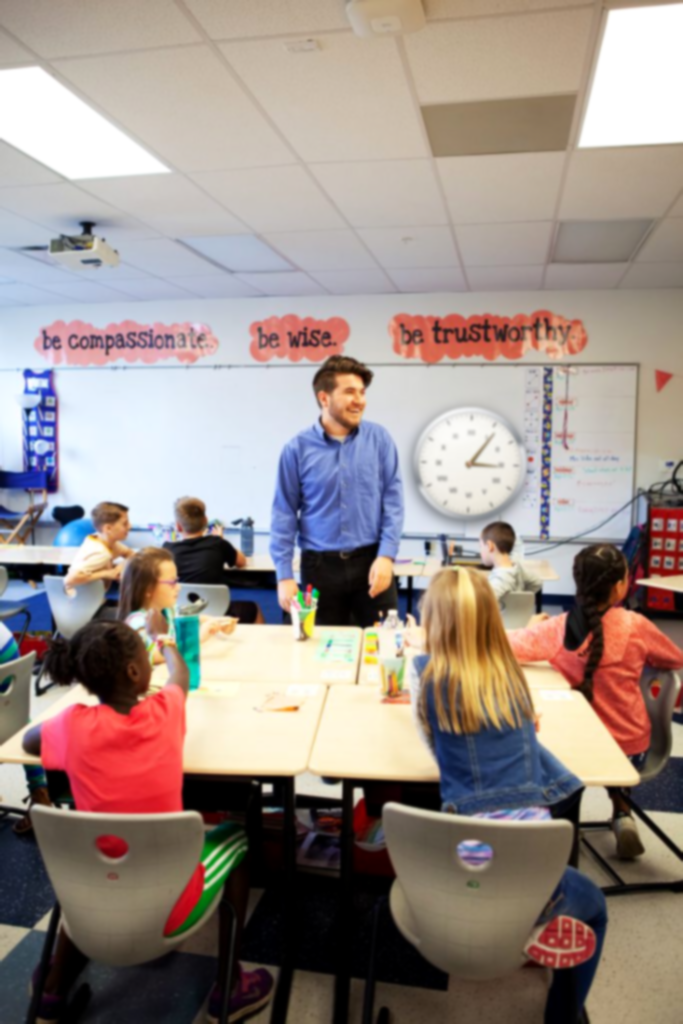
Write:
3,06
